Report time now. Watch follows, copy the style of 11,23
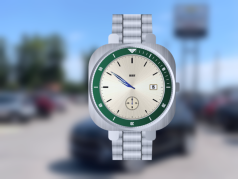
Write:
9,51
